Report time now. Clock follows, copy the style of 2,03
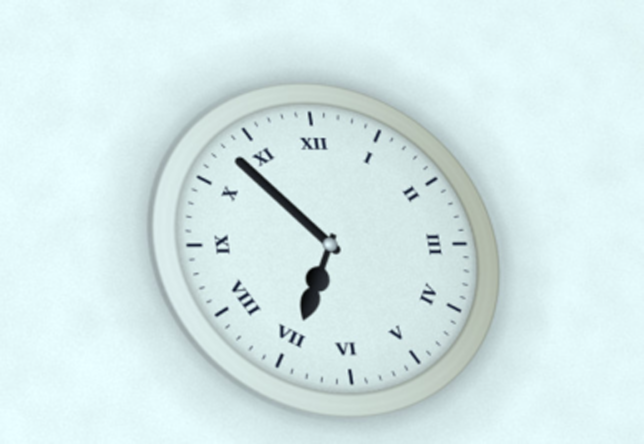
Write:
6,53
